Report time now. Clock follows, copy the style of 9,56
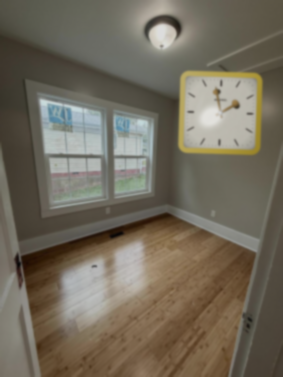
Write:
1,58
